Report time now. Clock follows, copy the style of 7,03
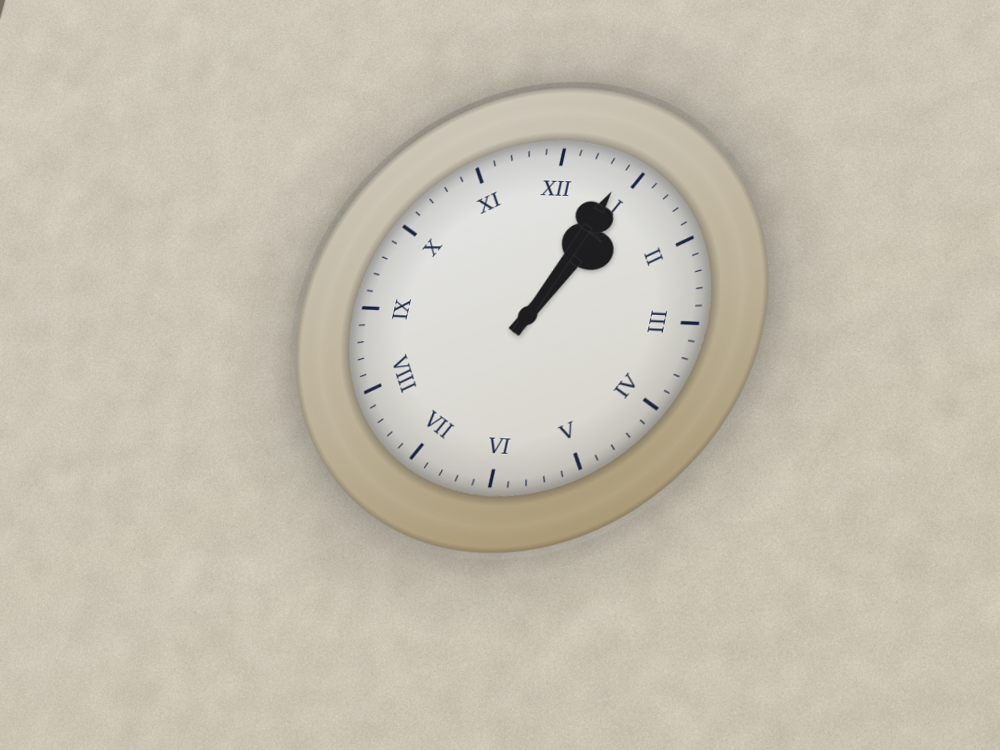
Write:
1,04
